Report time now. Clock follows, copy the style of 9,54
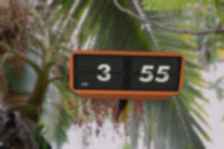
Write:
3,55
